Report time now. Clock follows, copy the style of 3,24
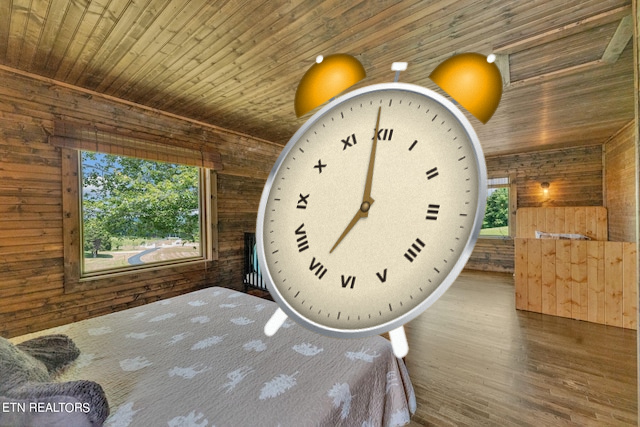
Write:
6,59
